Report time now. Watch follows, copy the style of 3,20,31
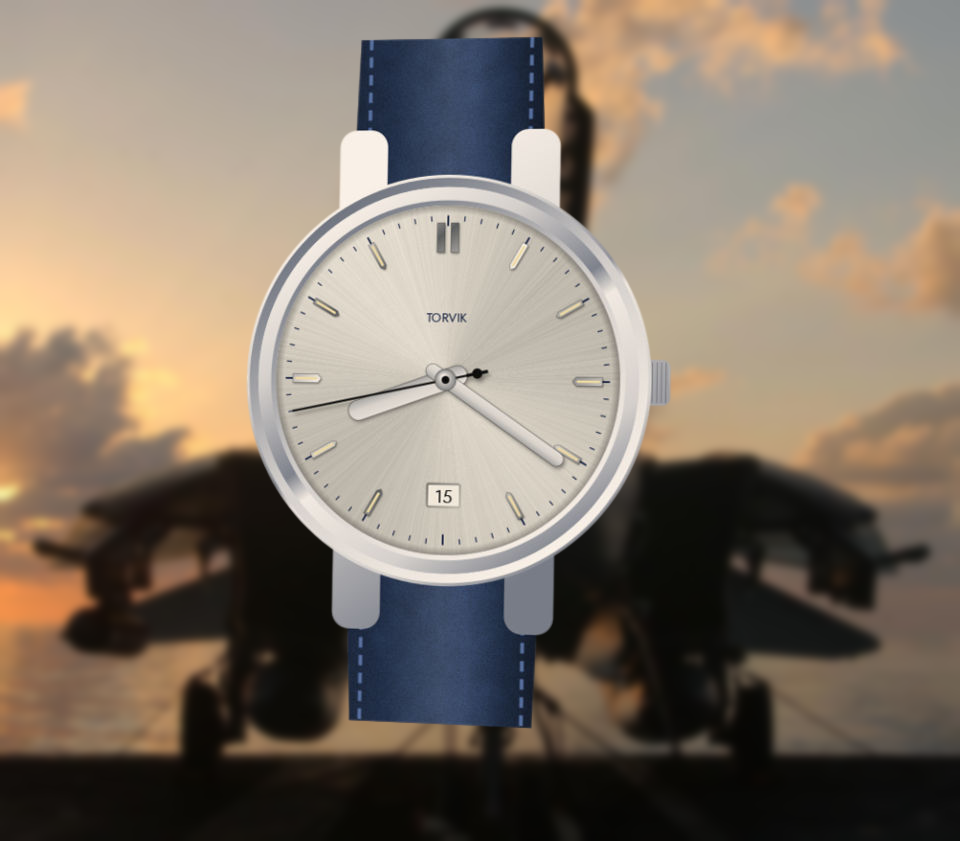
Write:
8,20,43
